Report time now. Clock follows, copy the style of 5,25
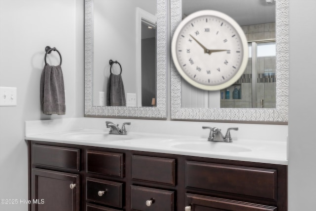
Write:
2,52
